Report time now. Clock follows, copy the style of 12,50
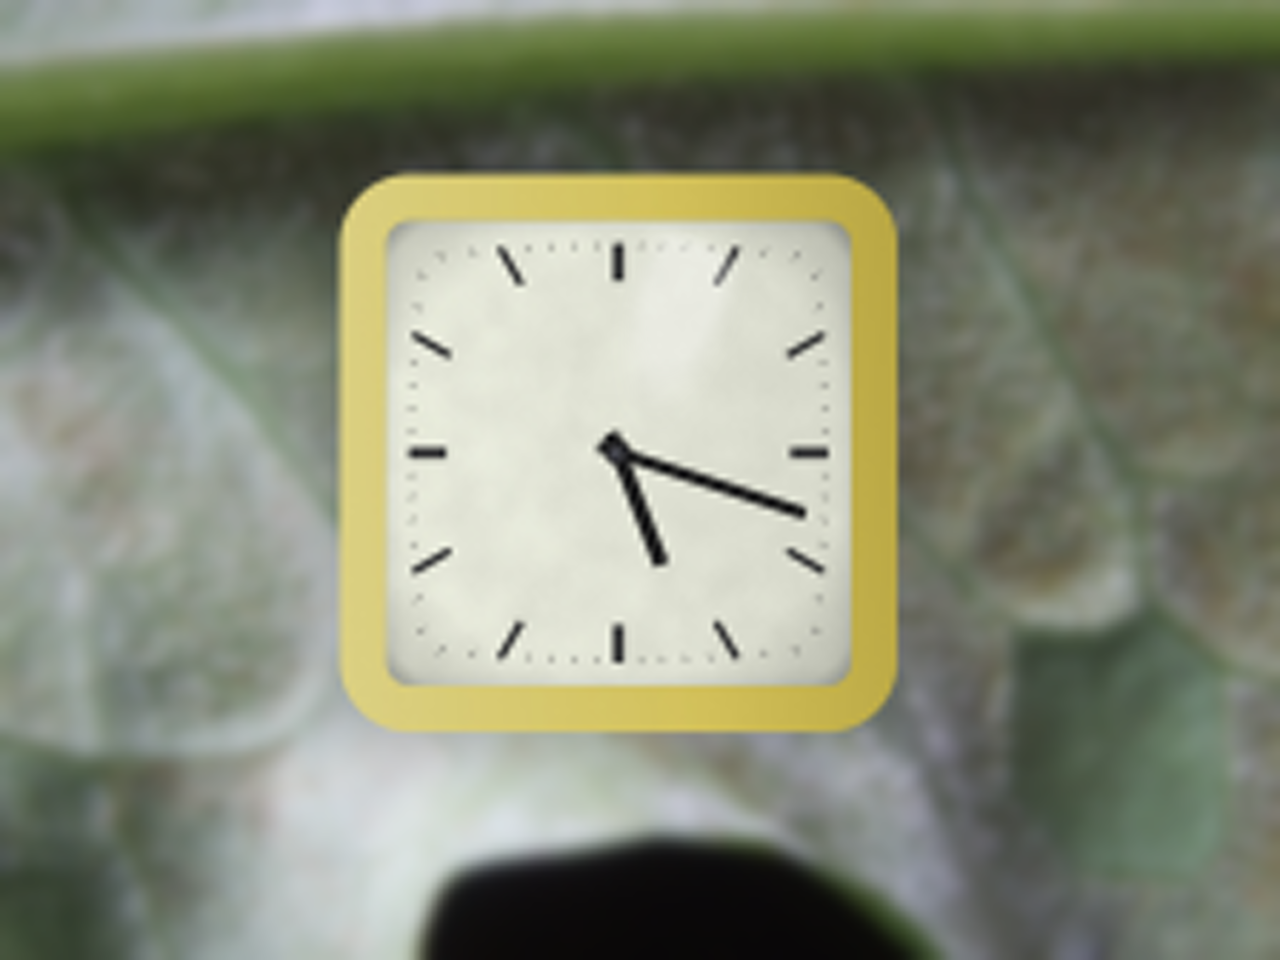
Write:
5,18
